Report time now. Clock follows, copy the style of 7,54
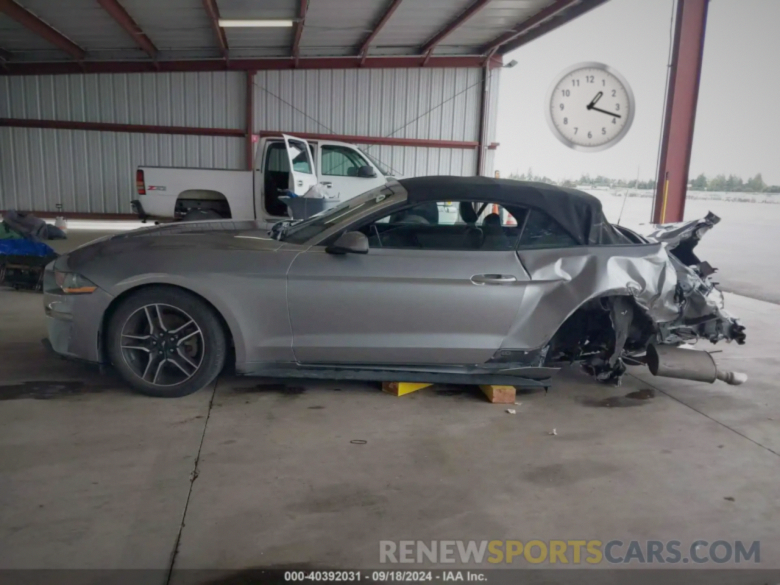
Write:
1,18
